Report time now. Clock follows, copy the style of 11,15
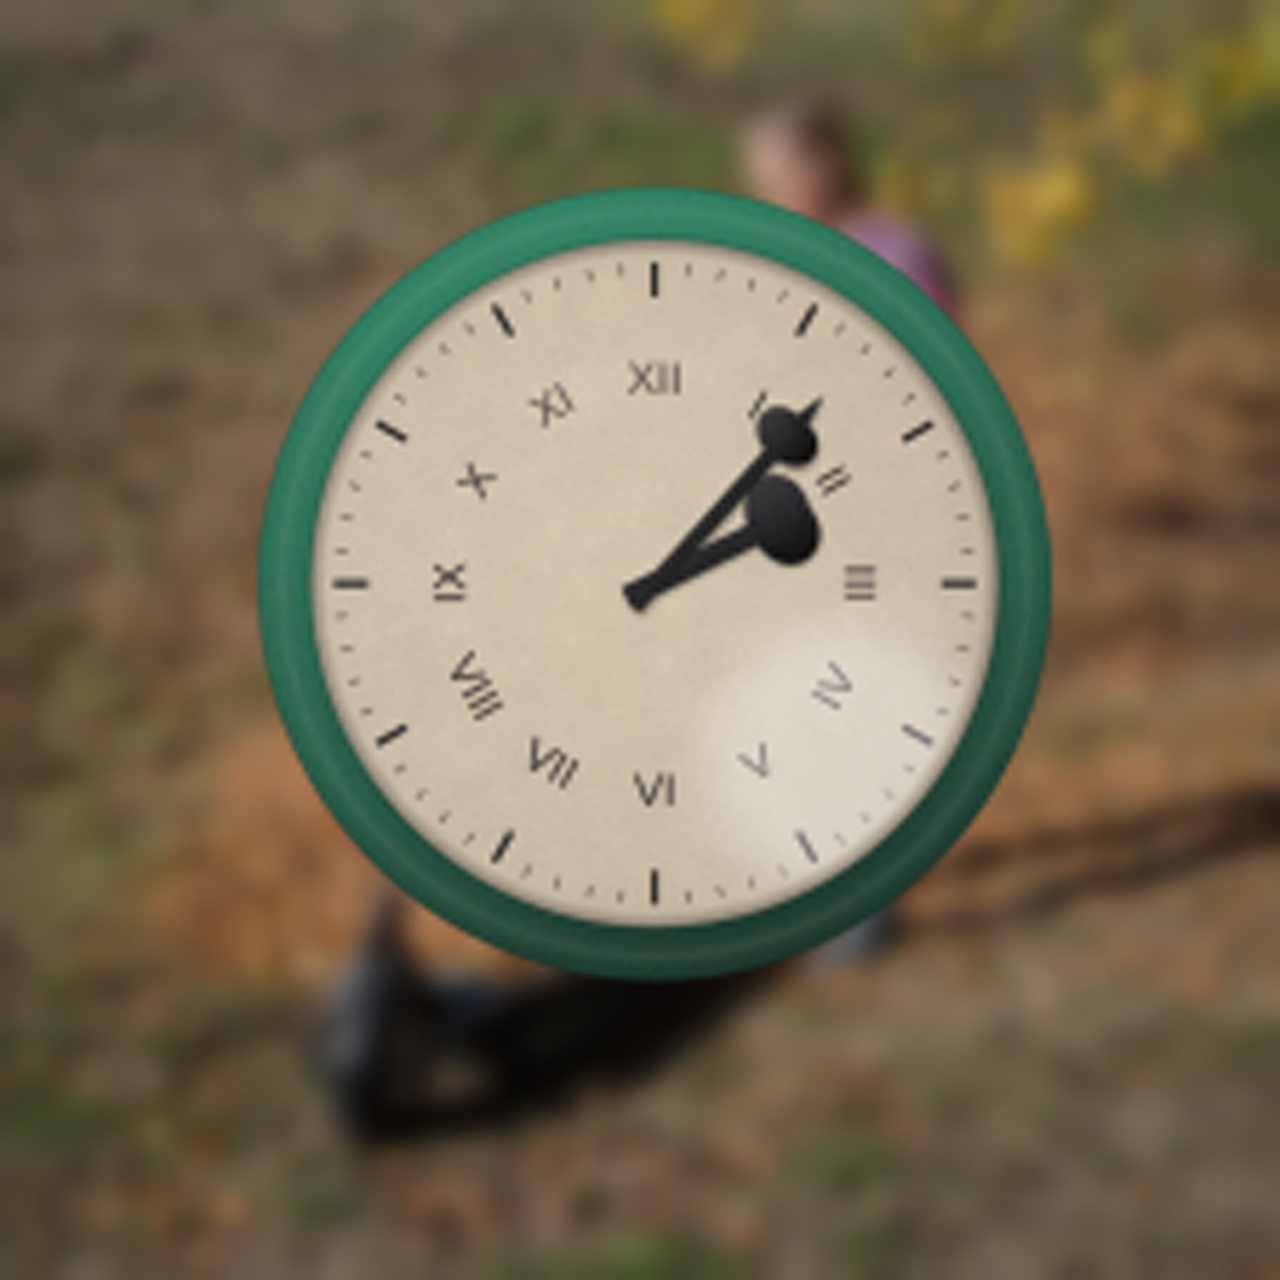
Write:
2,07
